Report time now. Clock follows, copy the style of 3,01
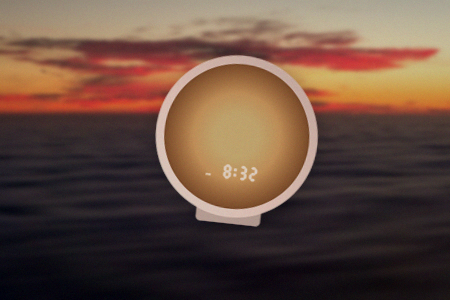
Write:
8,32
